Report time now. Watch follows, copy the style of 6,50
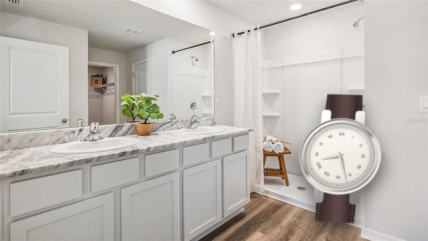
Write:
8,27
